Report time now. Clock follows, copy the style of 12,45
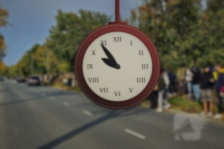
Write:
9,54
